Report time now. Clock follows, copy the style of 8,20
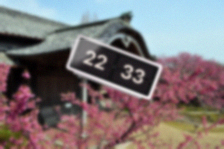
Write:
22,33
